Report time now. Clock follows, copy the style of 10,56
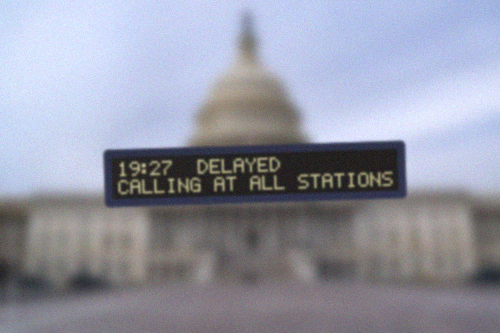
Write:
19,27
